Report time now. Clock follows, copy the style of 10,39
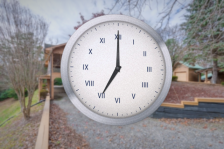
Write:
7,00
